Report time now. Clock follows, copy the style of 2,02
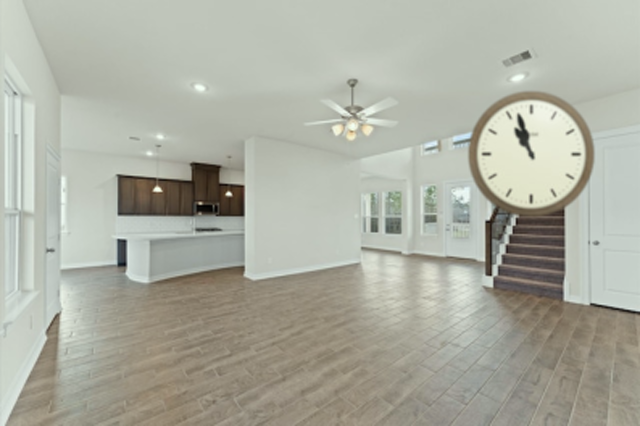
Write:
10,57
